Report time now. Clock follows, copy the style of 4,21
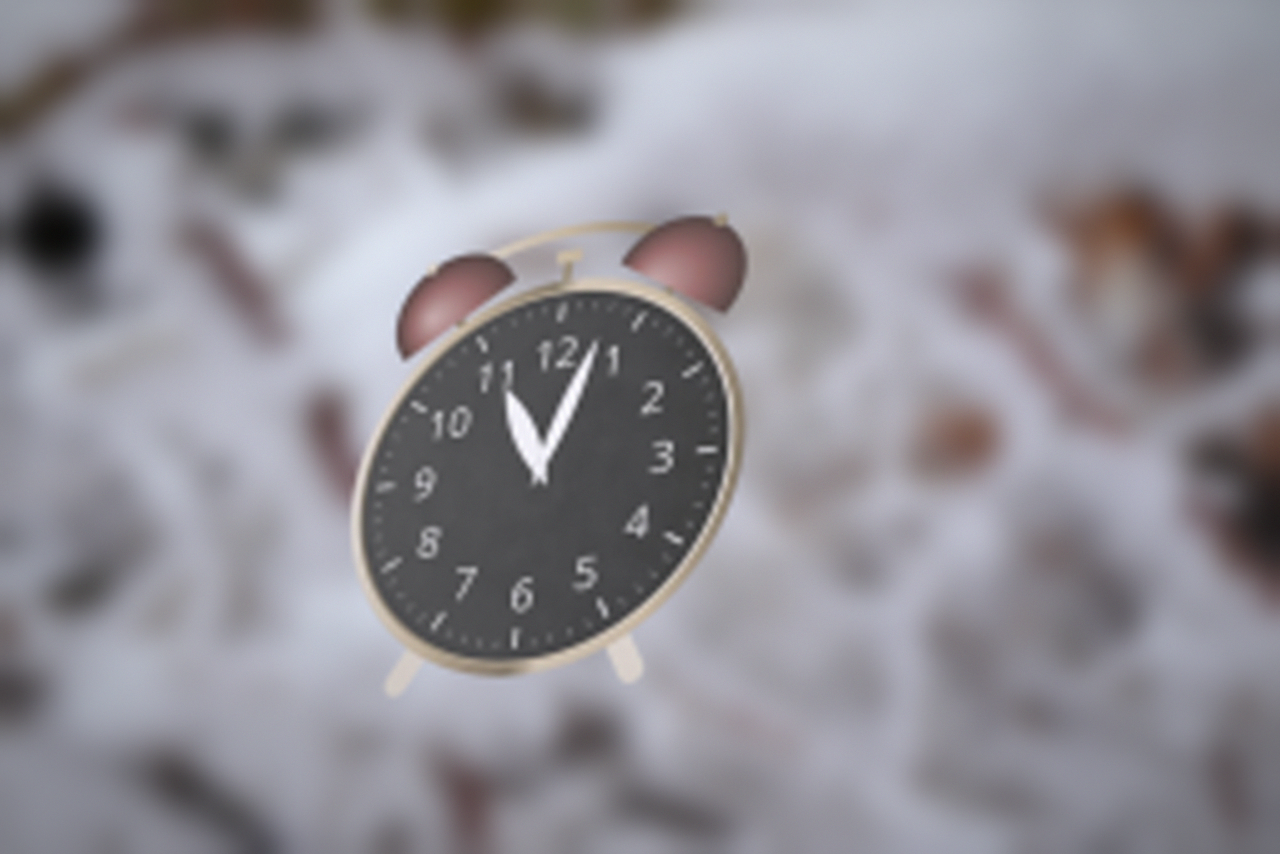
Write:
11,03
